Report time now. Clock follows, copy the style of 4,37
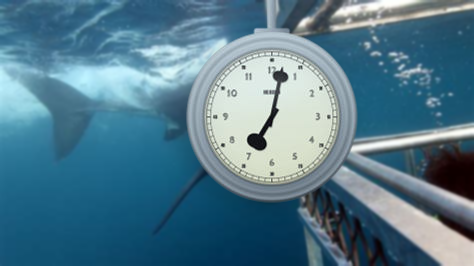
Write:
7,02
